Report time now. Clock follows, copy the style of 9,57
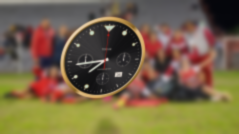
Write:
7,44
